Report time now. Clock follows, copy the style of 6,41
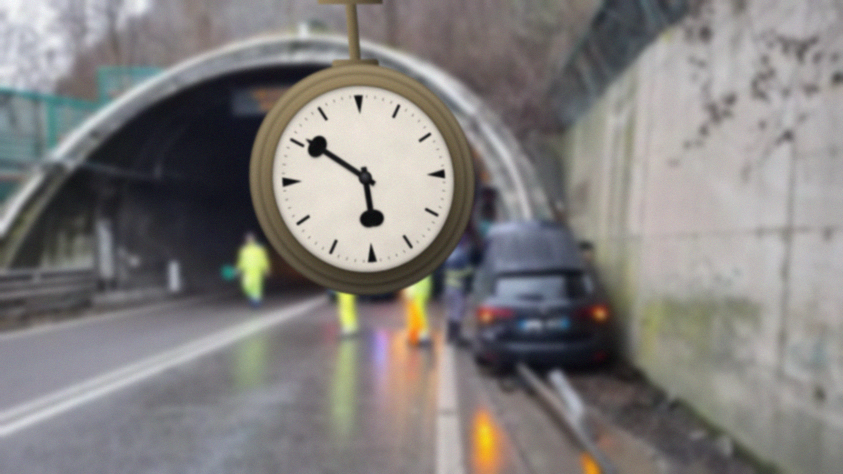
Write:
5,51
